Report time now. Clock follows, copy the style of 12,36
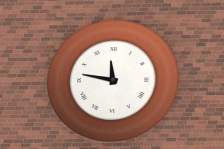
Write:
11,47
